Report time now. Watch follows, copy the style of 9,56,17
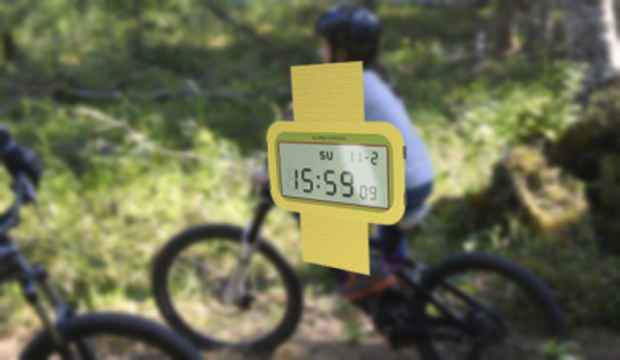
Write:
15,59,09
